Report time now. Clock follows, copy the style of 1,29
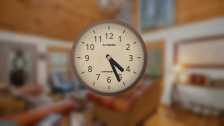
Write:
4,26
